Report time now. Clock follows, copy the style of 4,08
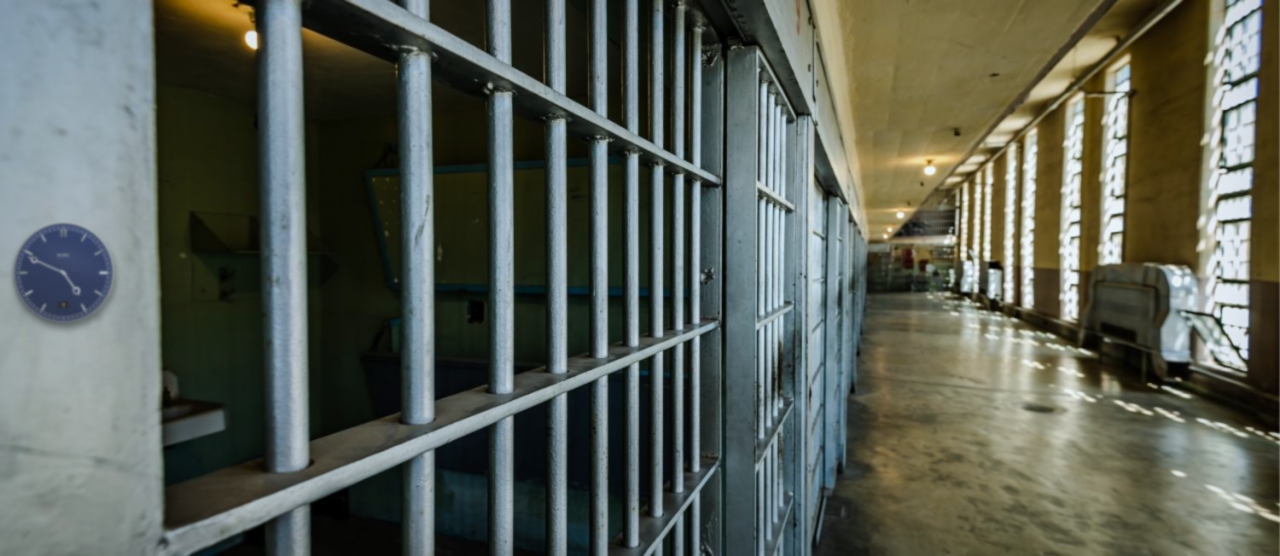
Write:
4,49
